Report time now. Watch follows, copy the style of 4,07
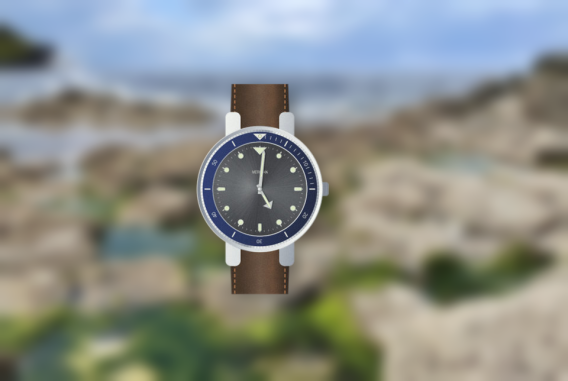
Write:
5,01
